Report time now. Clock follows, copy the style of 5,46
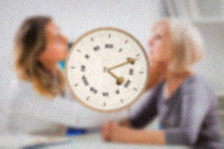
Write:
4,11
